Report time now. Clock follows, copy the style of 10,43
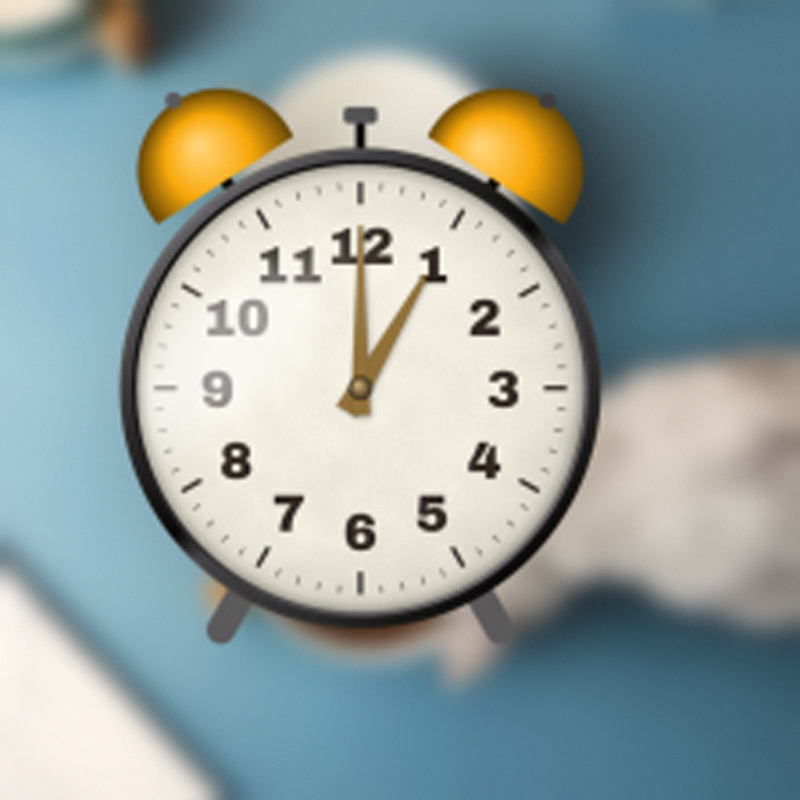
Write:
1,00
